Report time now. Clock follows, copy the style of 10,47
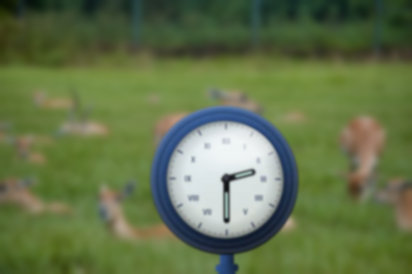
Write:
2,30
